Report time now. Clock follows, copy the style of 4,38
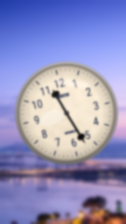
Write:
11,27
